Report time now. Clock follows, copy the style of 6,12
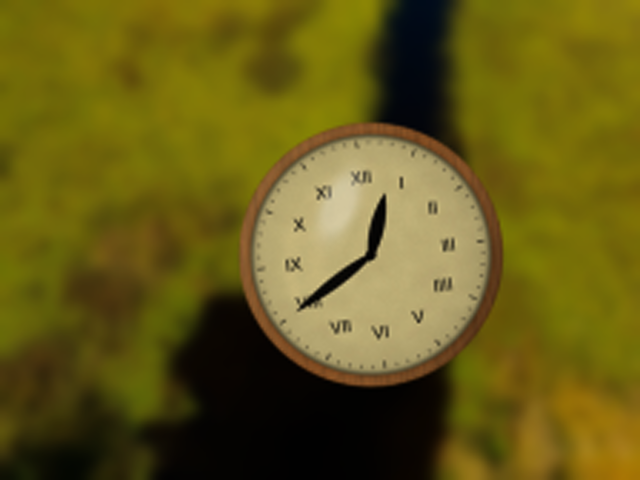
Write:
12,40
